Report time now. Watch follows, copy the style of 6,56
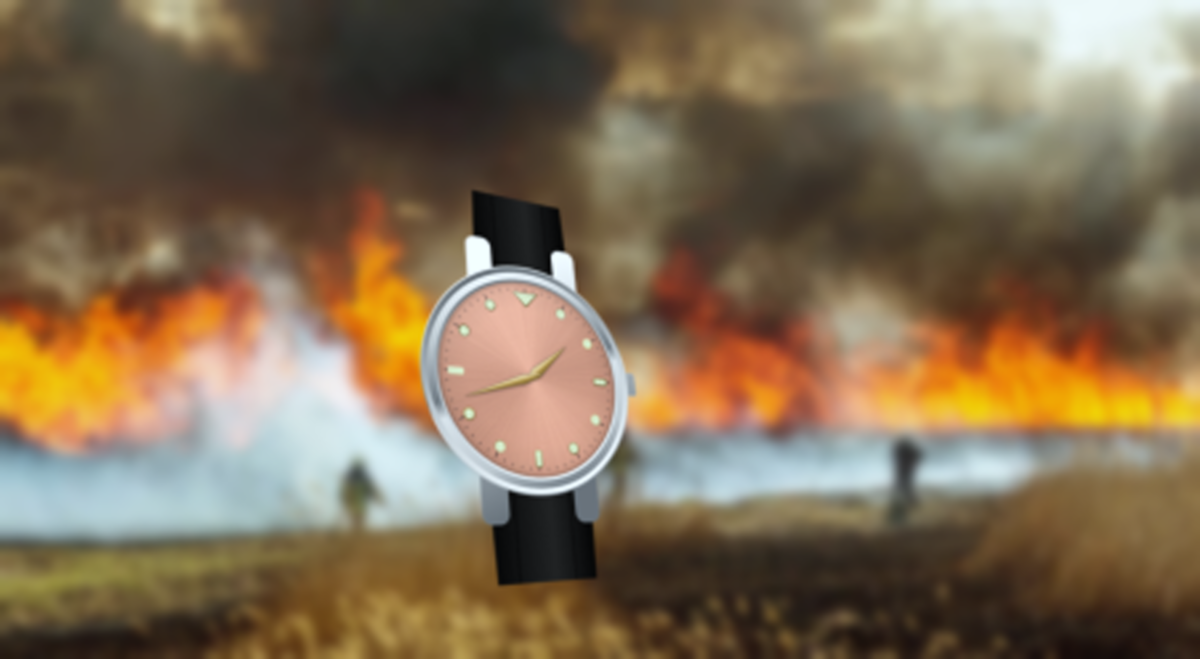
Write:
1,42
